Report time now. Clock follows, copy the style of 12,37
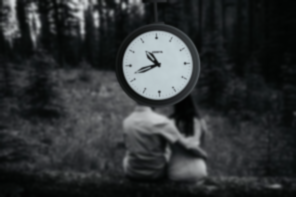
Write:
10,42
